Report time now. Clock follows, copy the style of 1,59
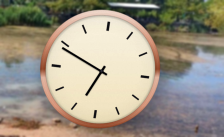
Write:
6,49
